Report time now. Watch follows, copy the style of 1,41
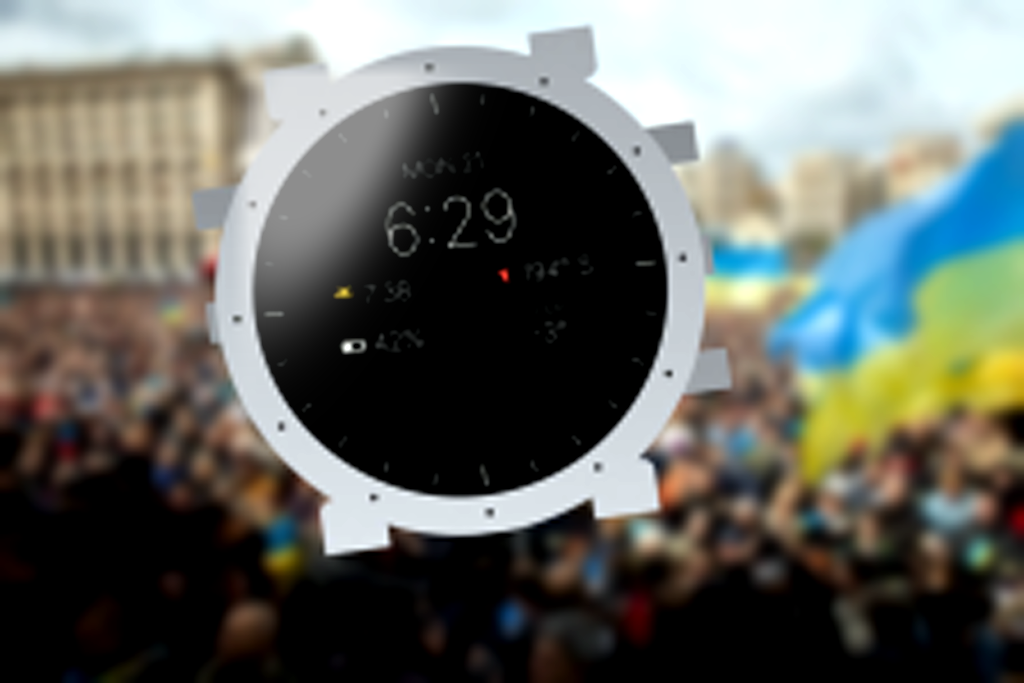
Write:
6,29
